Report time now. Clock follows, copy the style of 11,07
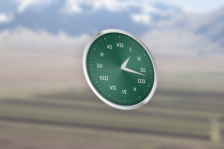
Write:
1,17
